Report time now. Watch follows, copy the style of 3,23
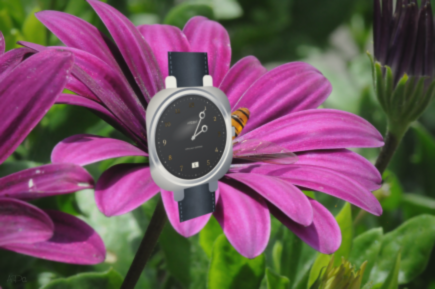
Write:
2,05
